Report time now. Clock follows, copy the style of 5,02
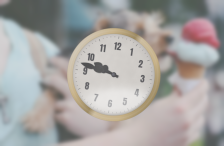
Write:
9,47
